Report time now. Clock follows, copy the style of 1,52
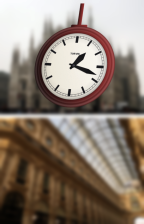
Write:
1,18
